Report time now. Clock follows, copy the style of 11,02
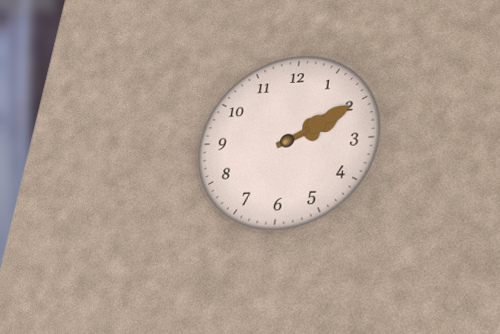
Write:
2,10
